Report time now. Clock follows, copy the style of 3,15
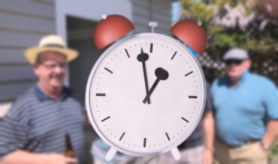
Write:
12,58
